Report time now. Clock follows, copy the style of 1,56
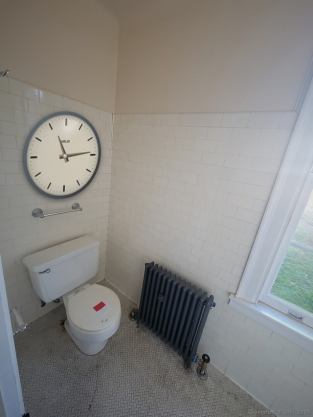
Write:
11,14
